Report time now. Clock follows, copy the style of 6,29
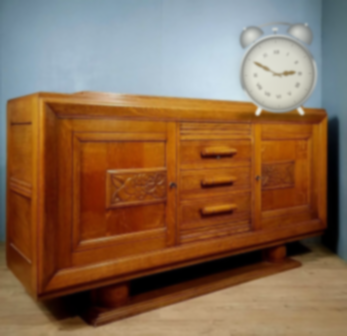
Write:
2,50
